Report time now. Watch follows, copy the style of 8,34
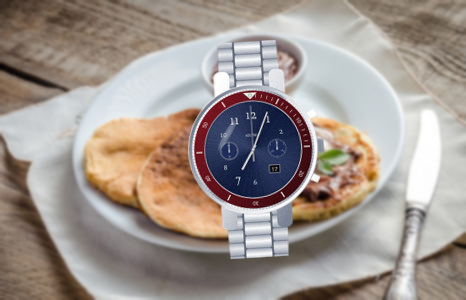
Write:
7,04
